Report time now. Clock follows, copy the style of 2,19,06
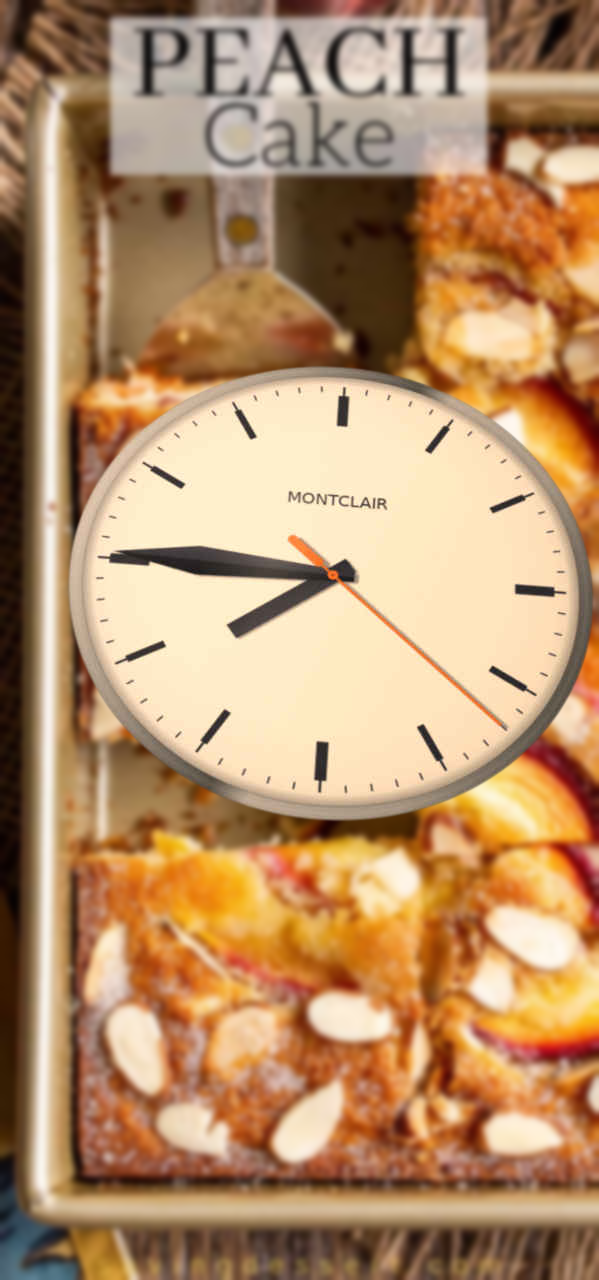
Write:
7,45,22
